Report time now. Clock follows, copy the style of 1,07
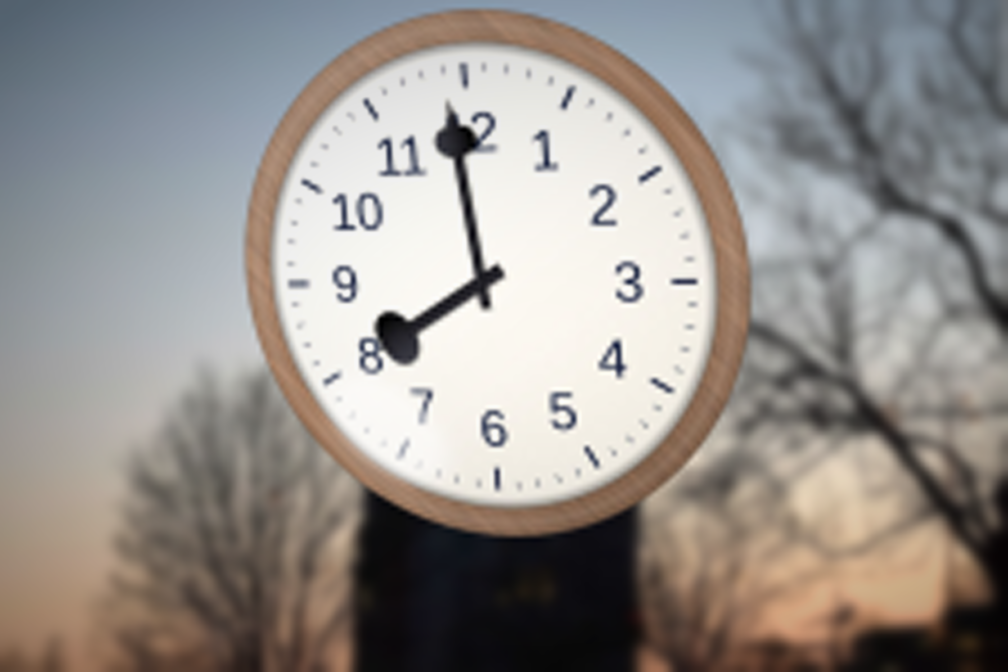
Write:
7,59
